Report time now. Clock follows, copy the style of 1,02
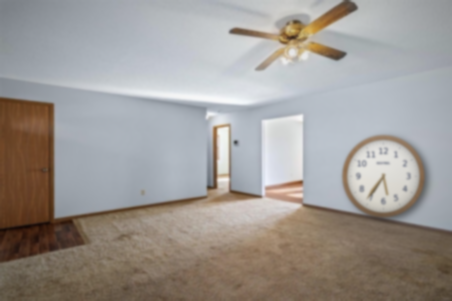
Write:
5,36
